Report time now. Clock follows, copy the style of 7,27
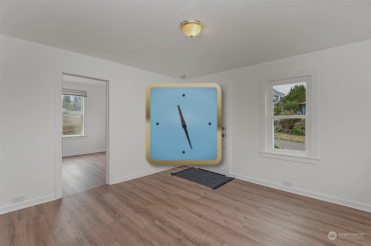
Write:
11,27
